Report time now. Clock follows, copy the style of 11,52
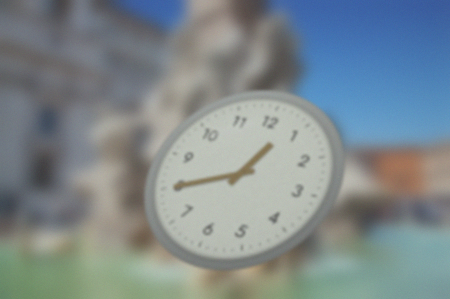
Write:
12,40
